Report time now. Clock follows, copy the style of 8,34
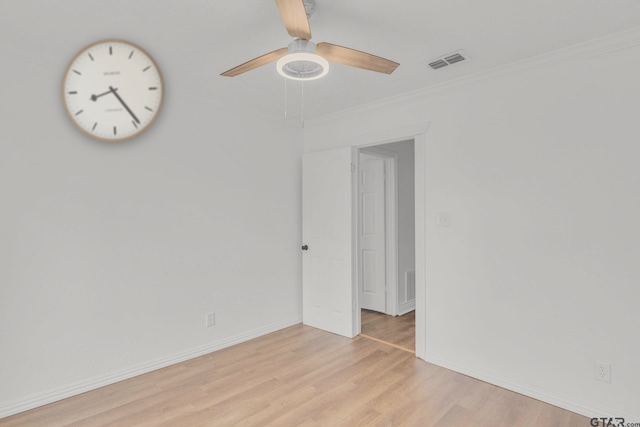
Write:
8,24
